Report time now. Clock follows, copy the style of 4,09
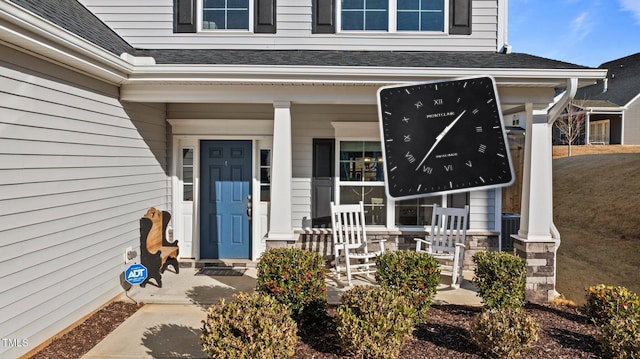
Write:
1,37
